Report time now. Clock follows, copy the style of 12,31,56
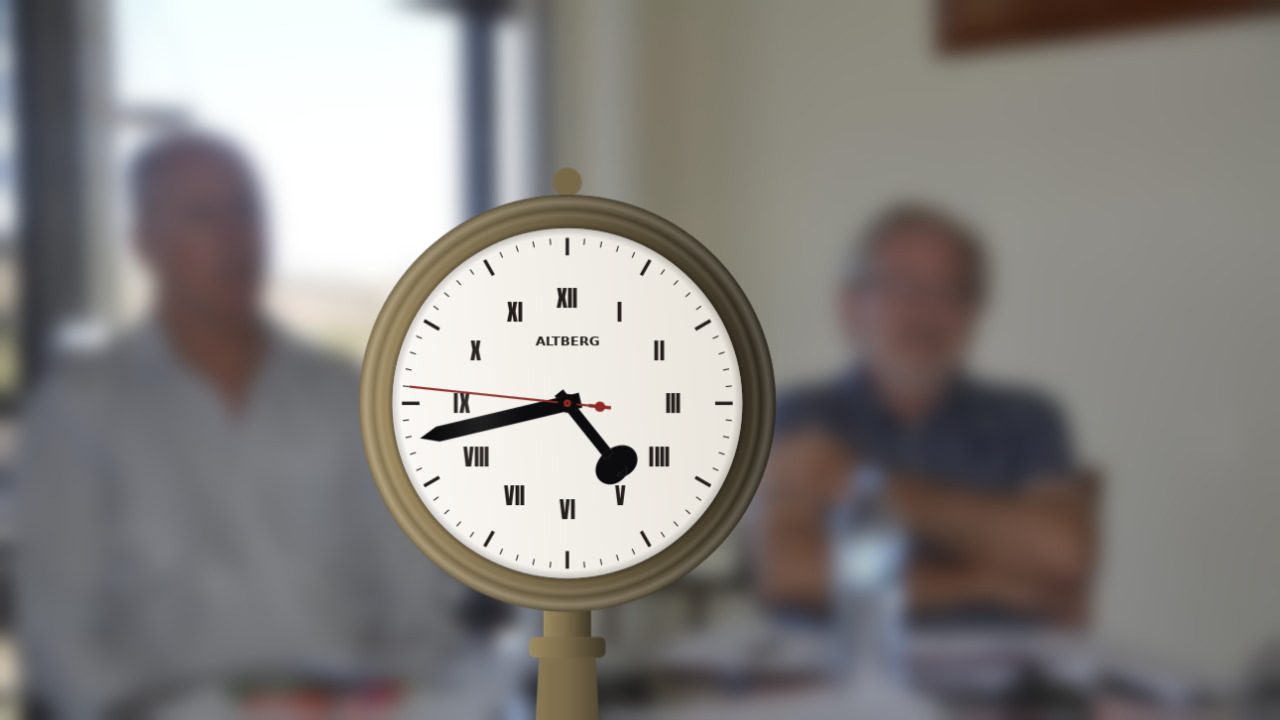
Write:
4,42,46
